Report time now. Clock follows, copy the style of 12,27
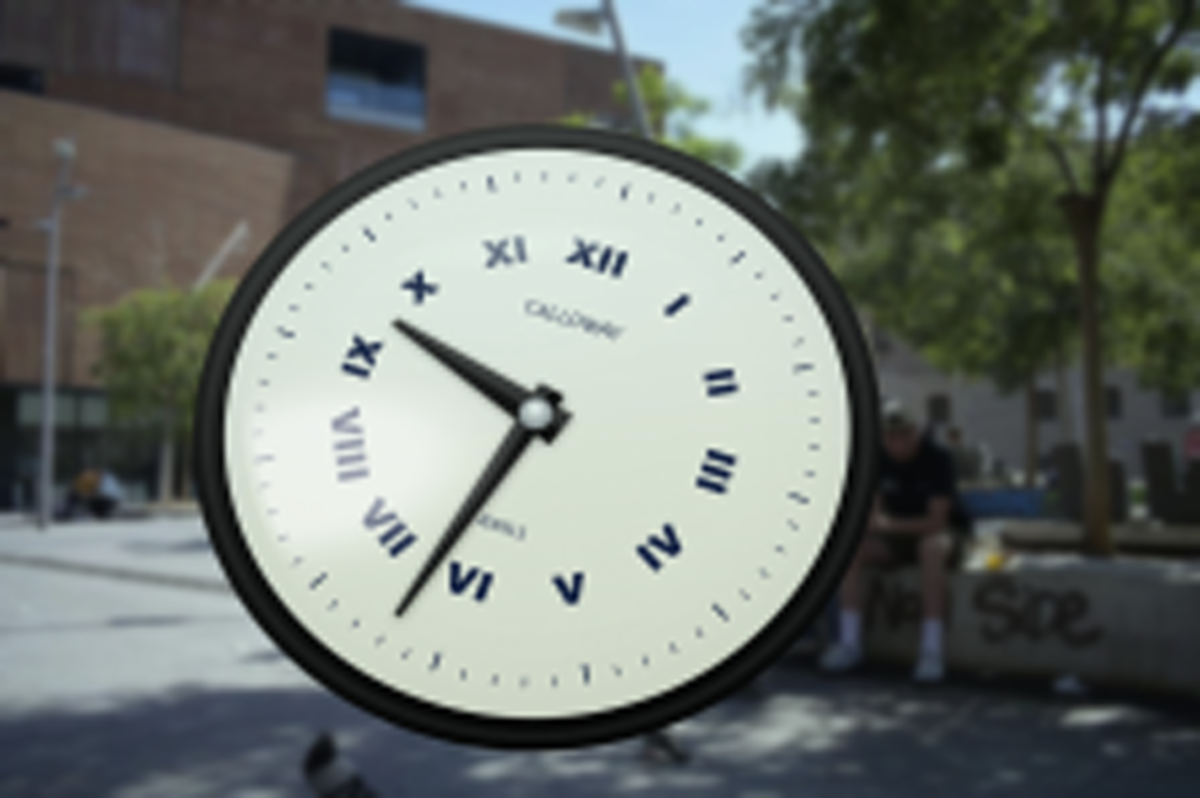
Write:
9,32
